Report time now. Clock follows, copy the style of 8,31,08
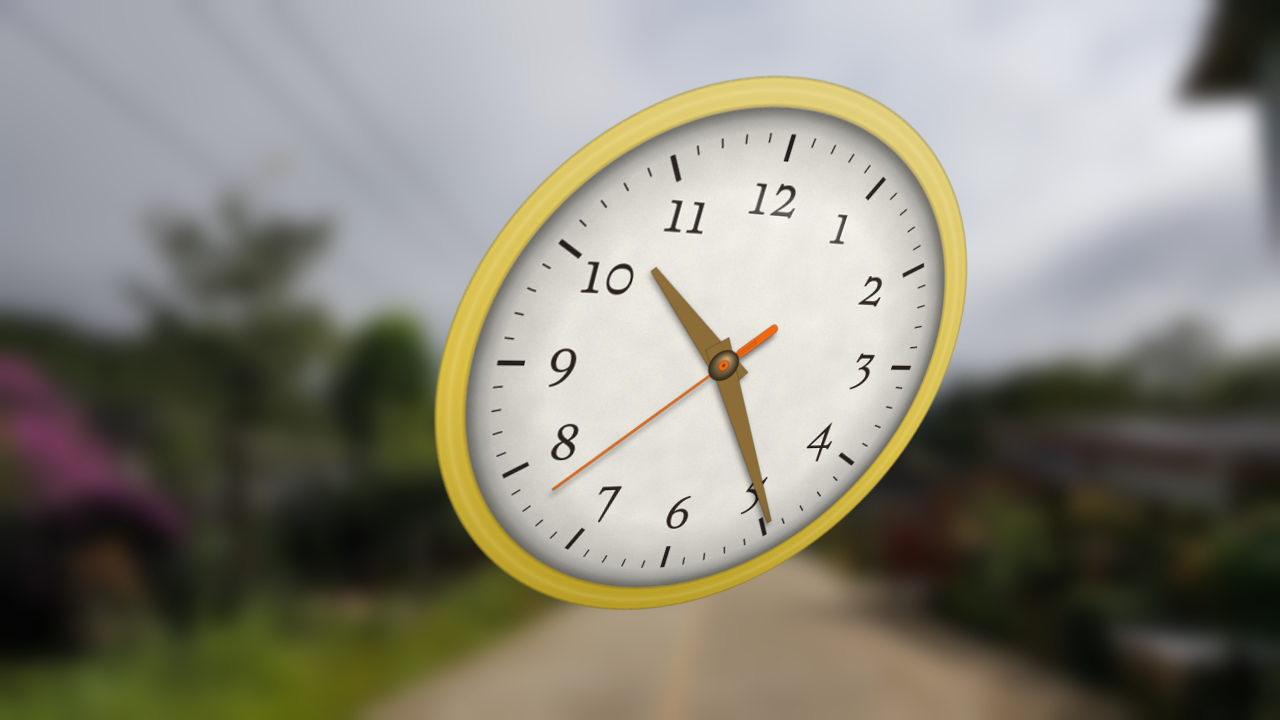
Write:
10,24,38
